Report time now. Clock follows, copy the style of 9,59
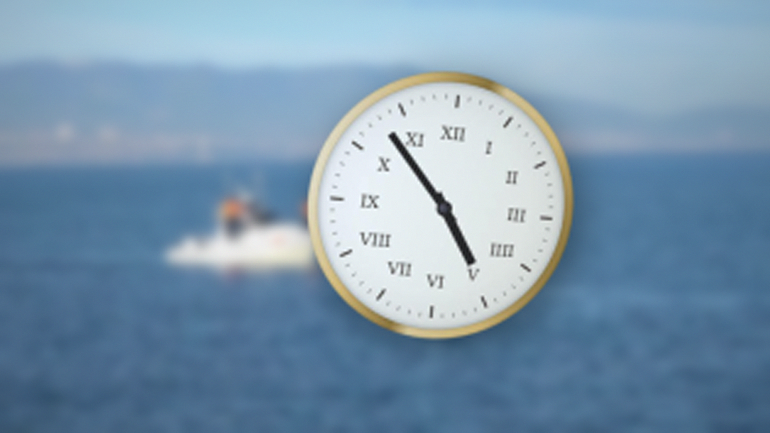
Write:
4,53
